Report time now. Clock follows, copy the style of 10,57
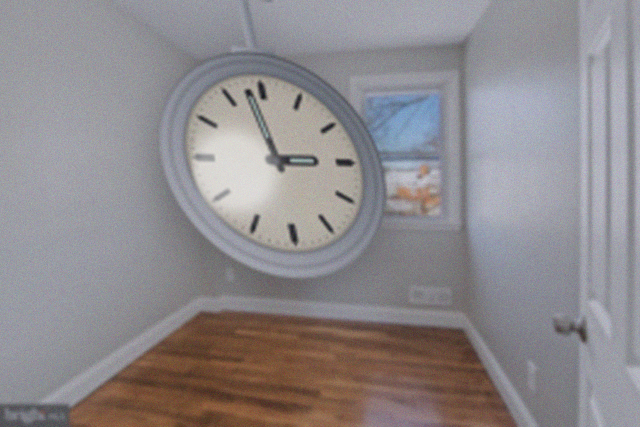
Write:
2,58
